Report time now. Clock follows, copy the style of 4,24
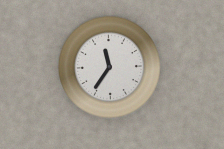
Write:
11,36
